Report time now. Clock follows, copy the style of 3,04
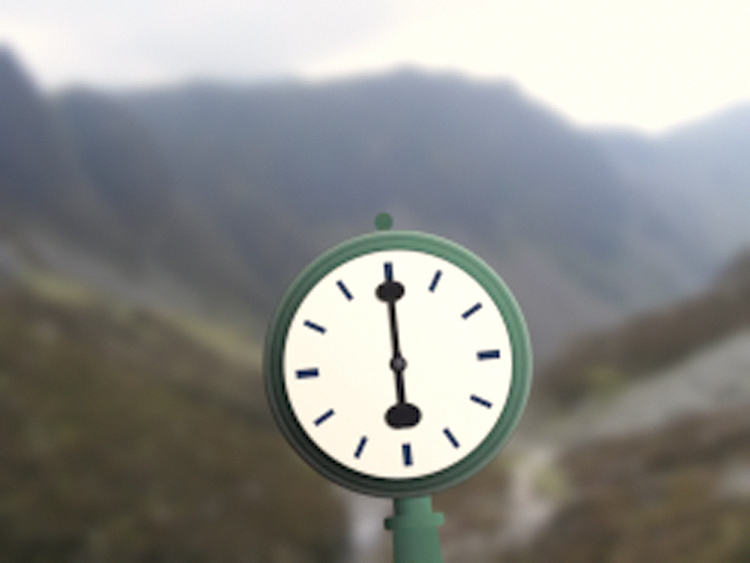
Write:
6,00
